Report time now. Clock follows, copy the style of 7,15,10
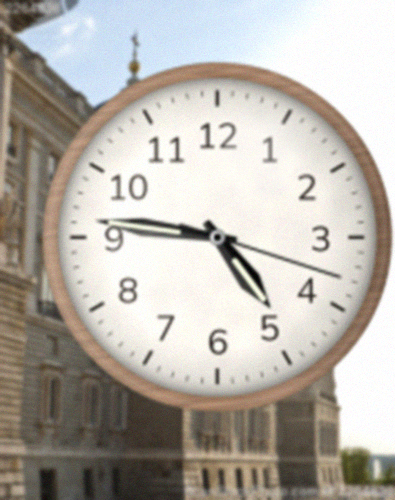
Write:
4,46,18
